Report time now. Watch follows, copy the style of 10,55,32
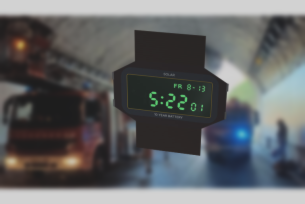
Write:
5,22,01
